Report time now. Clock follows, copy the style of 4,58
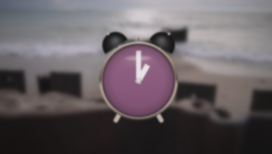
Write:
1,00
